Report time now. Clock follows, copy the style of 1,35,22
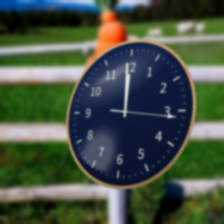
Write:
11,59,16
